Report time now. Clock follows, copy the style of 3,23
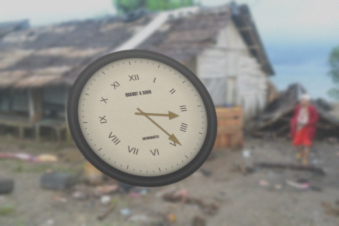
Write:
3,24
